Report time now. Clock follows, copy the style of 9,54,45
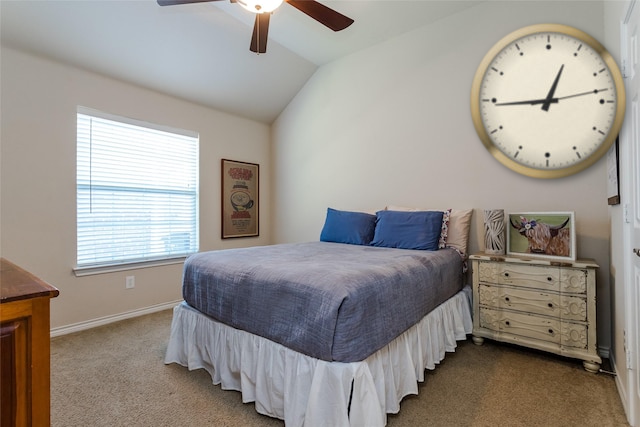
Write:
12,44,13
